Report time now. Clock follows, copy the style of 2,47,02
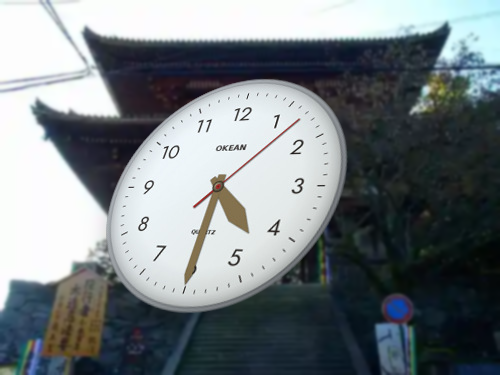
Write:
4,30,07
